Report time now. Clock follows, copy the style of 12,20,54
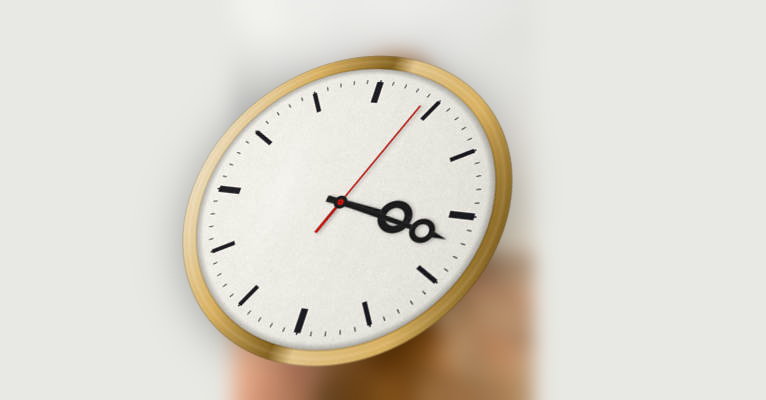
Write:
3,17,04
